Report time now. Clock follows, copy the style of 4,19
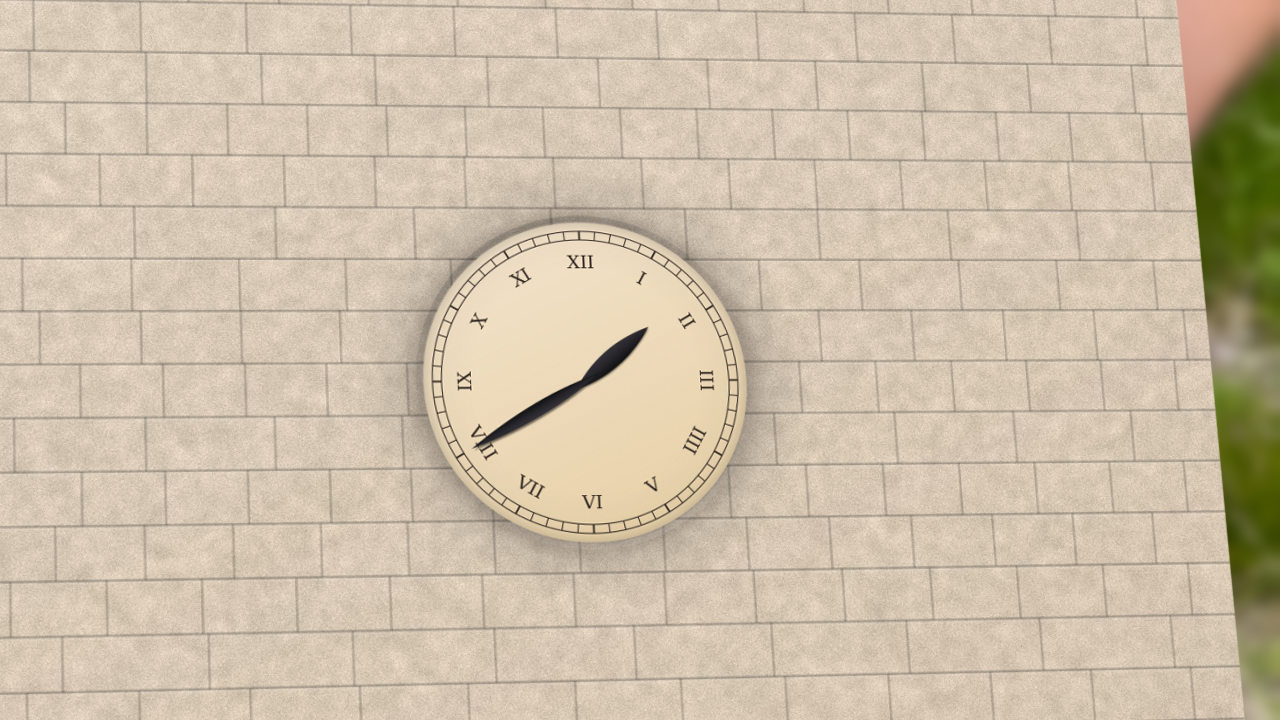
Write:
1,40
